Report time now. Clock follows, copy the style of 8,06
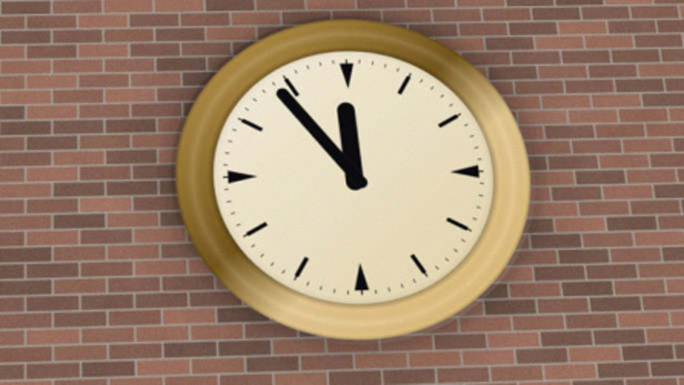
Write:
11,54
